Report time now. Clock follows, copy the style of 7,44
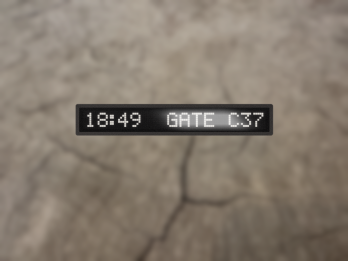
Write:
18,49
